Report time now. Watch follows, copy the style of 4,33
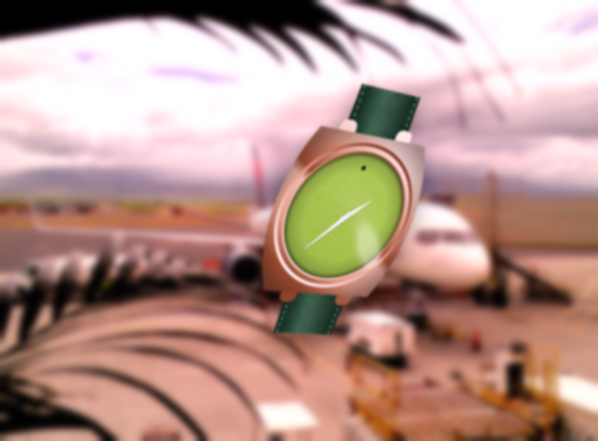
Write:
1,37
